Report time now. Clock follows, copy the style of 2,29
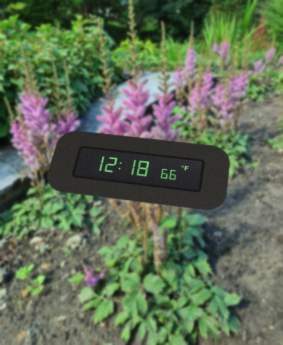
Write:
12,18
